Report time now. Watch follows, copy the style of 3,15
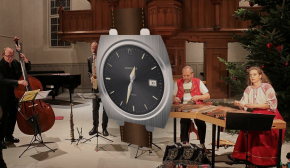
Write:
12,33
